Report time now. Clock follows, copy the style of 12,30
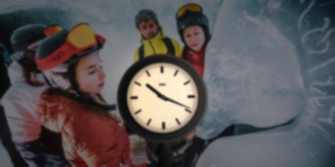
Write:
10,19
